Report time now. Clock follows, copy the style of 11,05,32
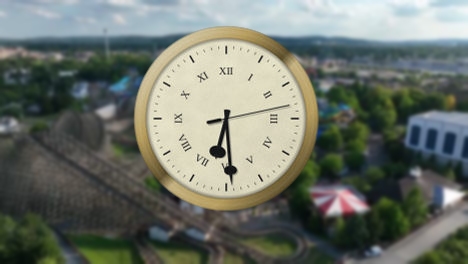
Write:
6,29,13
